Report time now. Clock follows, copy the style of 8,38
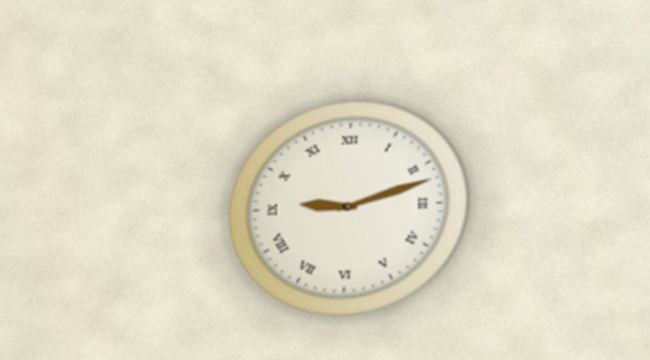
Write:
9,12
